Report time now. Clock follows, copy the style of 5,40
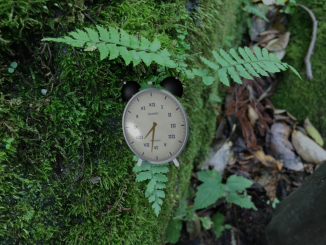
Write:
7,32
